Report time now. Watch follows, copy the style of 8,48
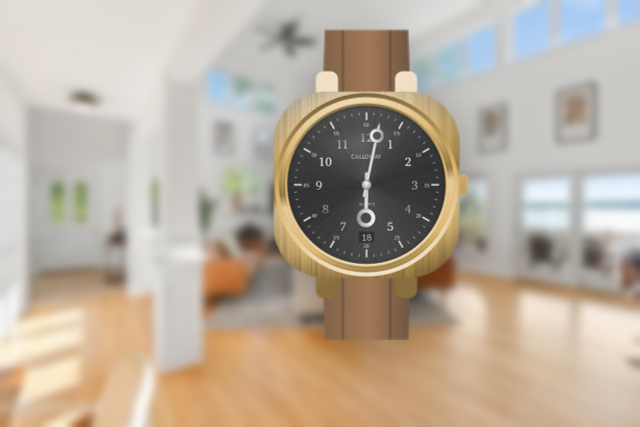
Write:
6,02
